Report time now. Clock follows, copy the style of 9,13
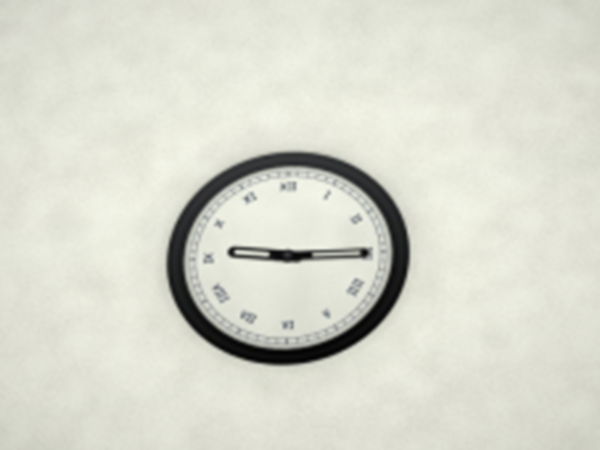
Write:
9,15
